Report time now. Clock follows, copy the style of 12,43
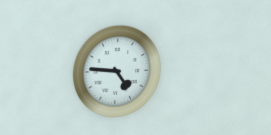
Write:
4,46
